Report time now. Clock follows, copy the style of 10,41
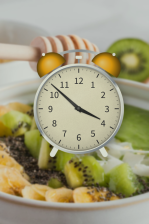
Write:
3,52
